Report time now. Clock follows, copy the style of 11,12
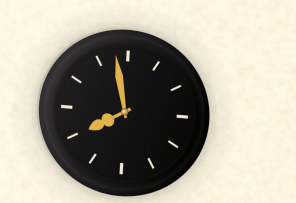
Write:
7,58
